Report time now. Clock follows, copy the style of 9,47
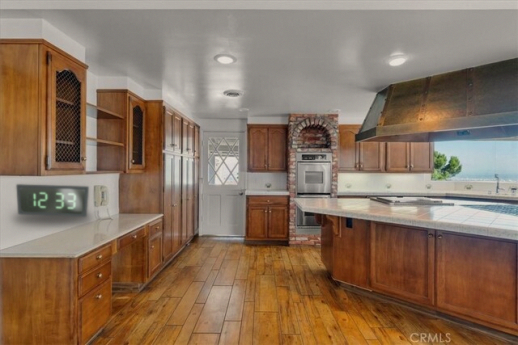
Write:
12,33
